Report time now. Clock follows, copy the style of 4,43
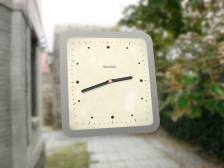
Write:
2,42
